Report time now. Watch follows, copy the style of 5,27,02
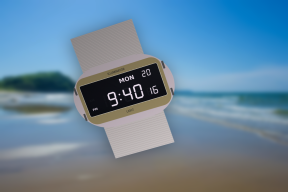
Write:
9,40,16
